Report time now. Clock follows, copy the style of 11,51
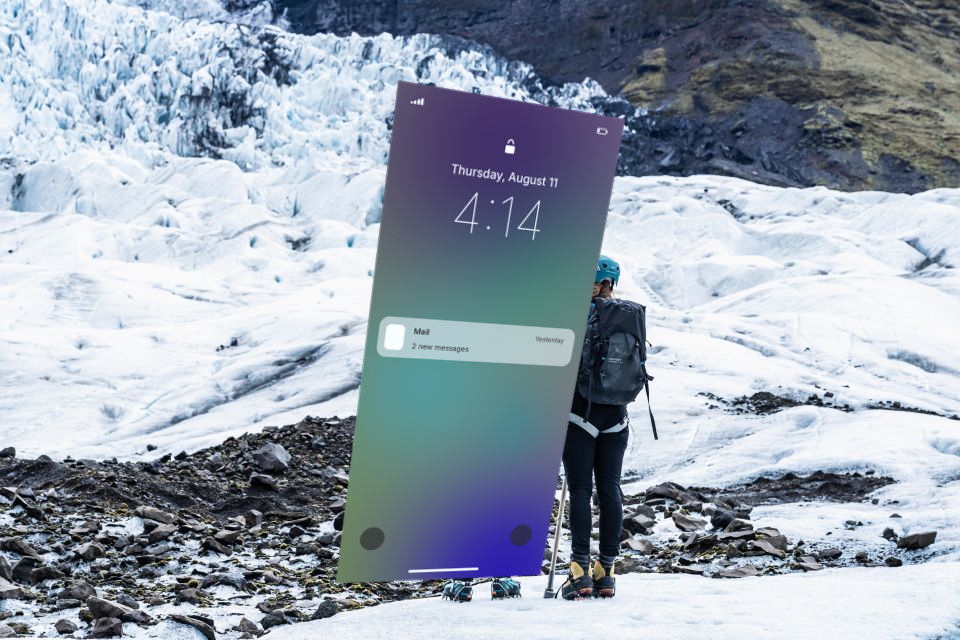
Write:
4,14
